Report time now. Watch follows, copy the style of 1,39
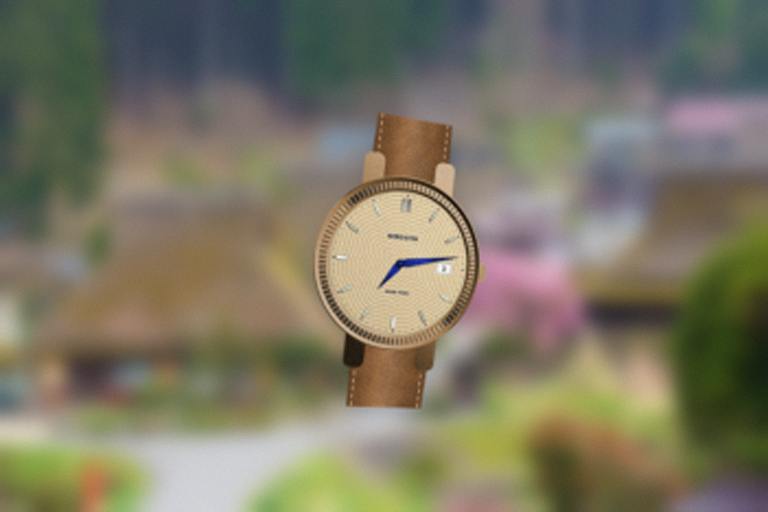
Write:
7,13
